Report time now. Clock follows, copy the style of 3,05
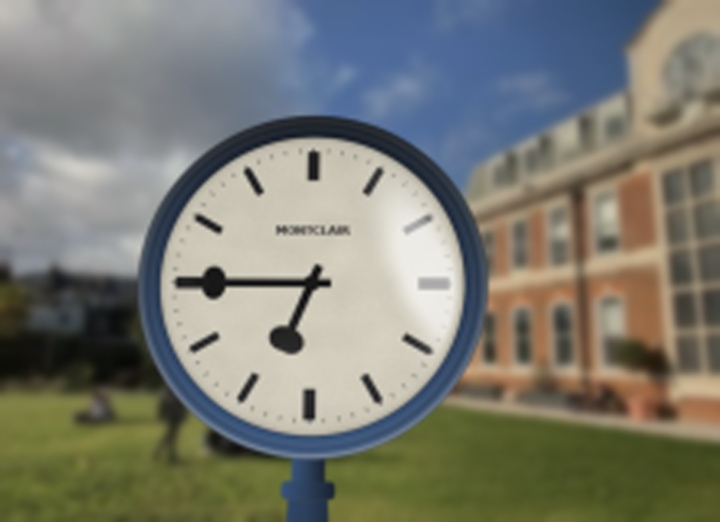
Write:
6,45
